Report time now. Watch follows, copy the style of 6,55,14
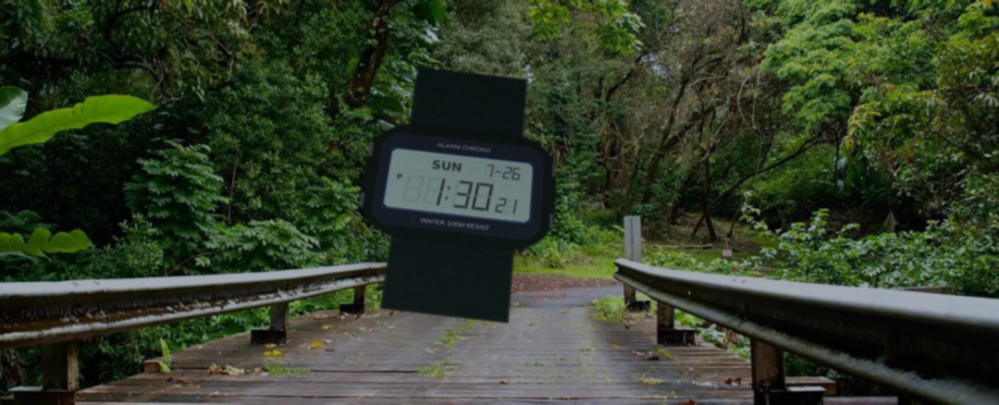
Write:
1,30,21
